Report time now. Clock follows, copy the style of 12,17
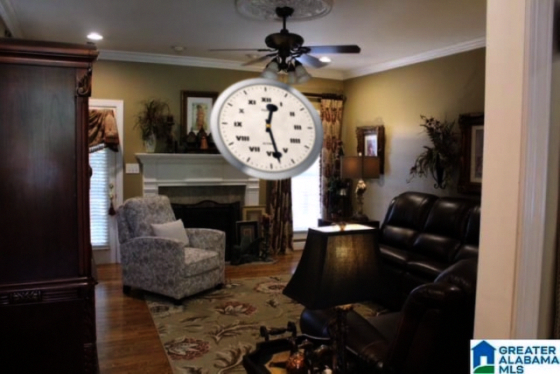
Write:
12,28
